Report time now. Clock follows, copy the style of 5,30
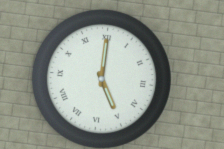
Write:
5,00
